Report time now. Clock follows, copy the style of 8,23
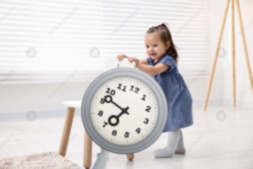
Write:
6,47
